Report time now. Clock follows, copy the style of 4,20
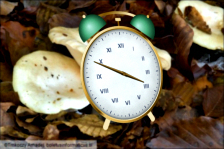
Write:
3,49
